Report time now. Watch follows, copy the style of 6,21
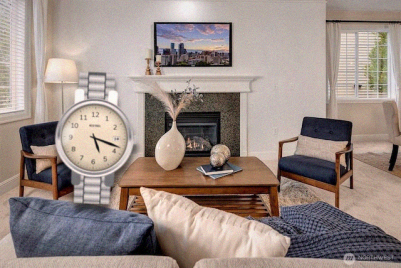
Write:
5,18
